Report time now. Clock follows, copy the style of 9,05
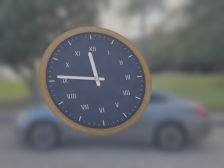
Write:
11,46
